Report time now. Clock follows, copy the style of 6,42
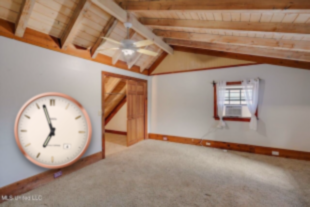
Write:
6,57
